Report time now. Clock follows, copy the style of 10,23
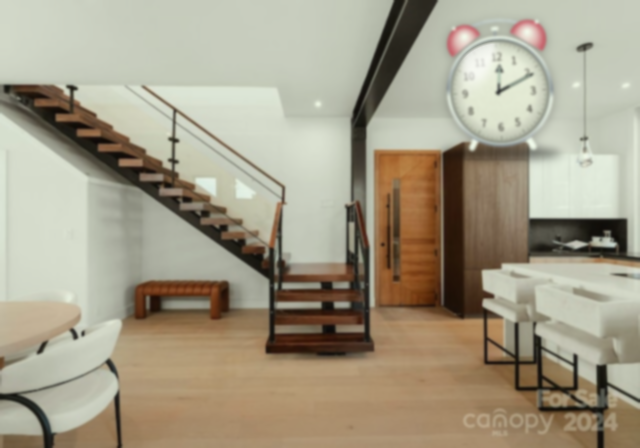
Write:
12,11
